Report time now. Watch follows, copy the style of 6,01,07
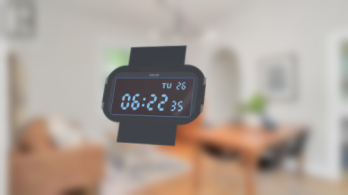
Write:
6,22,35
